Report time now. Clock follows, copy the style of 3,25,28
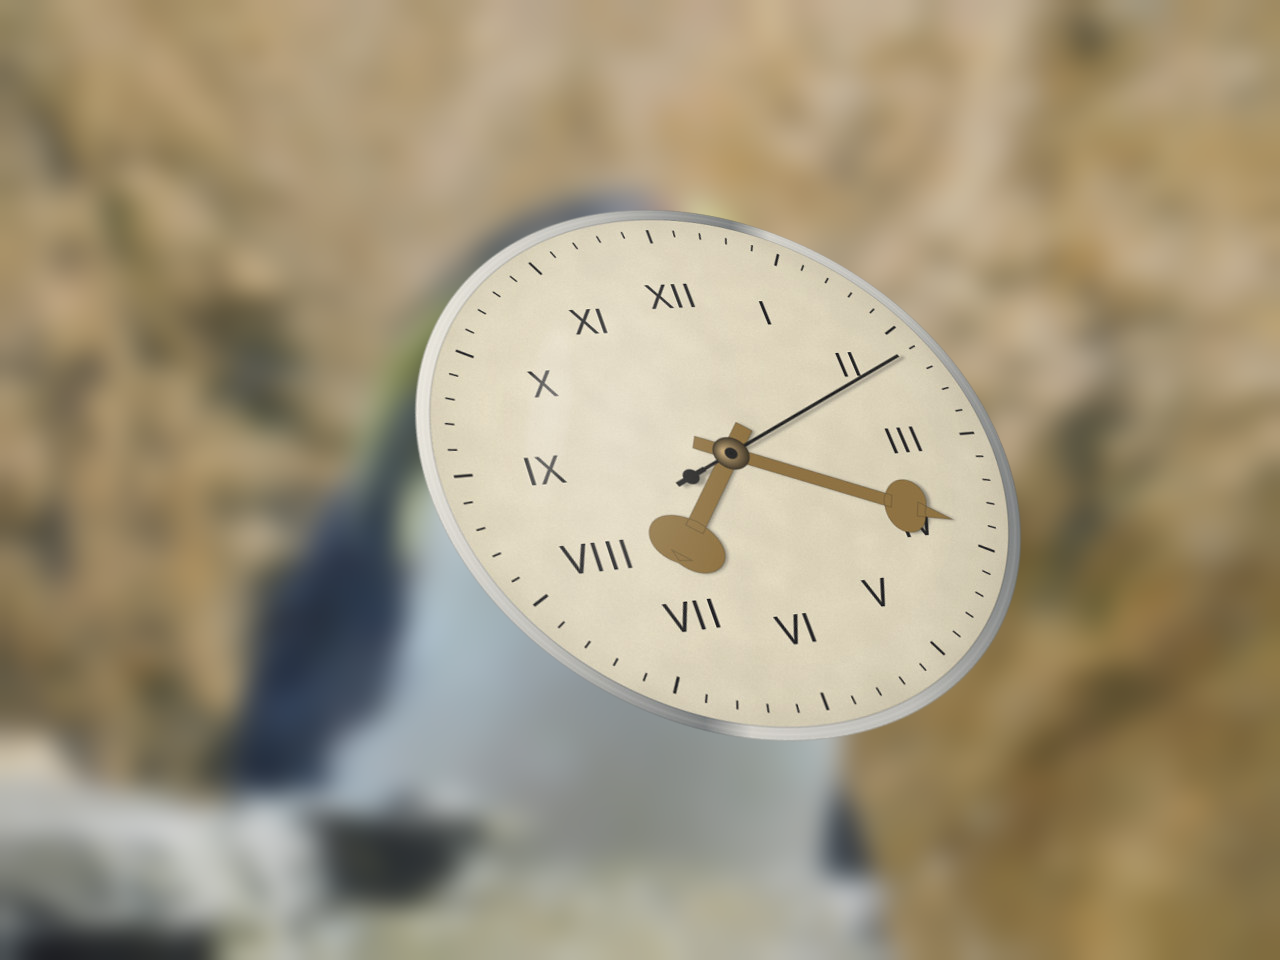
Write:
7,19,11
